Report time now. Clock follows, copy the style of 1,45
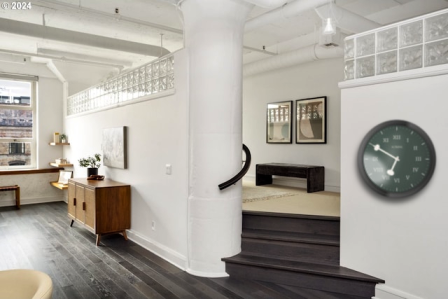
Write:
6,50
